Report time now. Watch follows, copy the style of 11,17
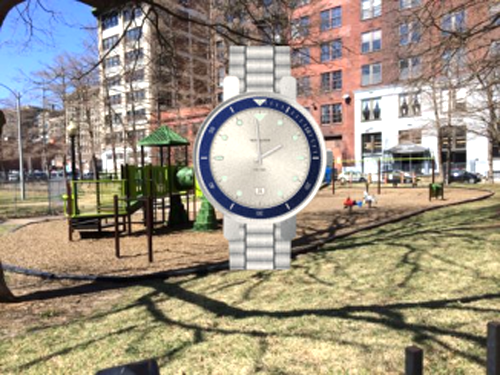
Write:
1,59
